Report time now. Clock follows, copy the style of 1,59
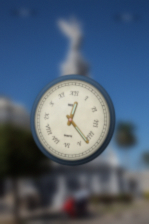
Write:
12,22
